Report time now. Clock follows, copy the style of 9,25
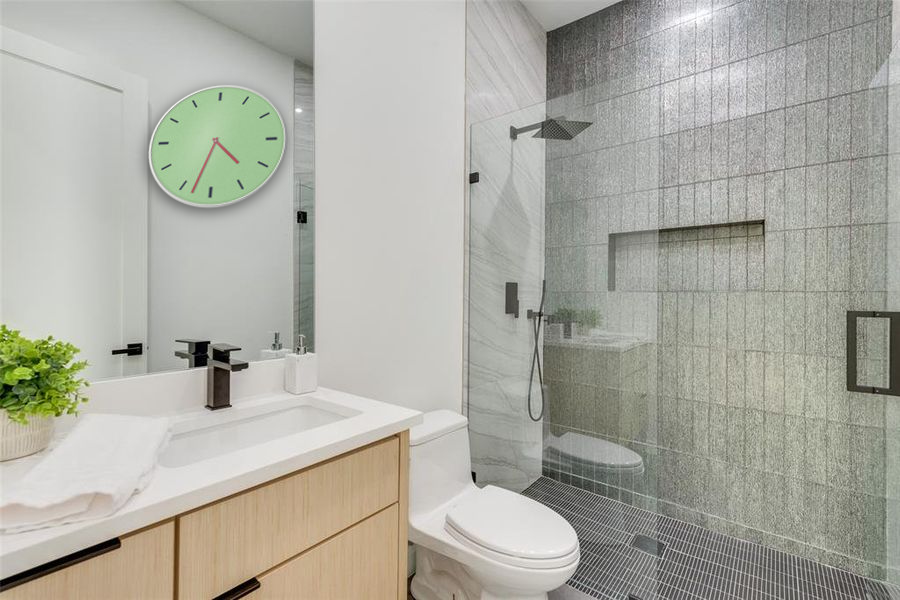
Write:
4,33
